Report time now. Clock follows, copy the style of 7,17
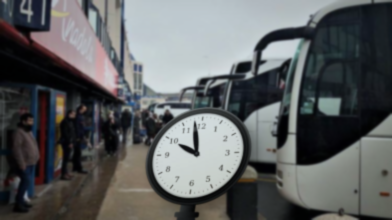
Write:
9,58
